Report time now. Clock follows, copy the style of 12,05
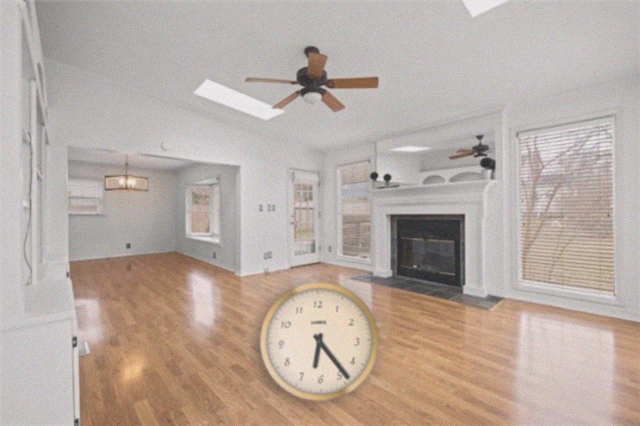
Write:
6,24
